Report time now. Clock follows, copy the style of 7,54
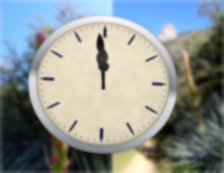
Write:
11,59
